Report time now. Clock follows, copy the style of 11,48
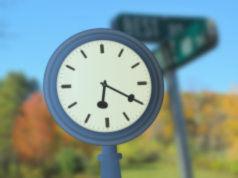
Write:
6,20
